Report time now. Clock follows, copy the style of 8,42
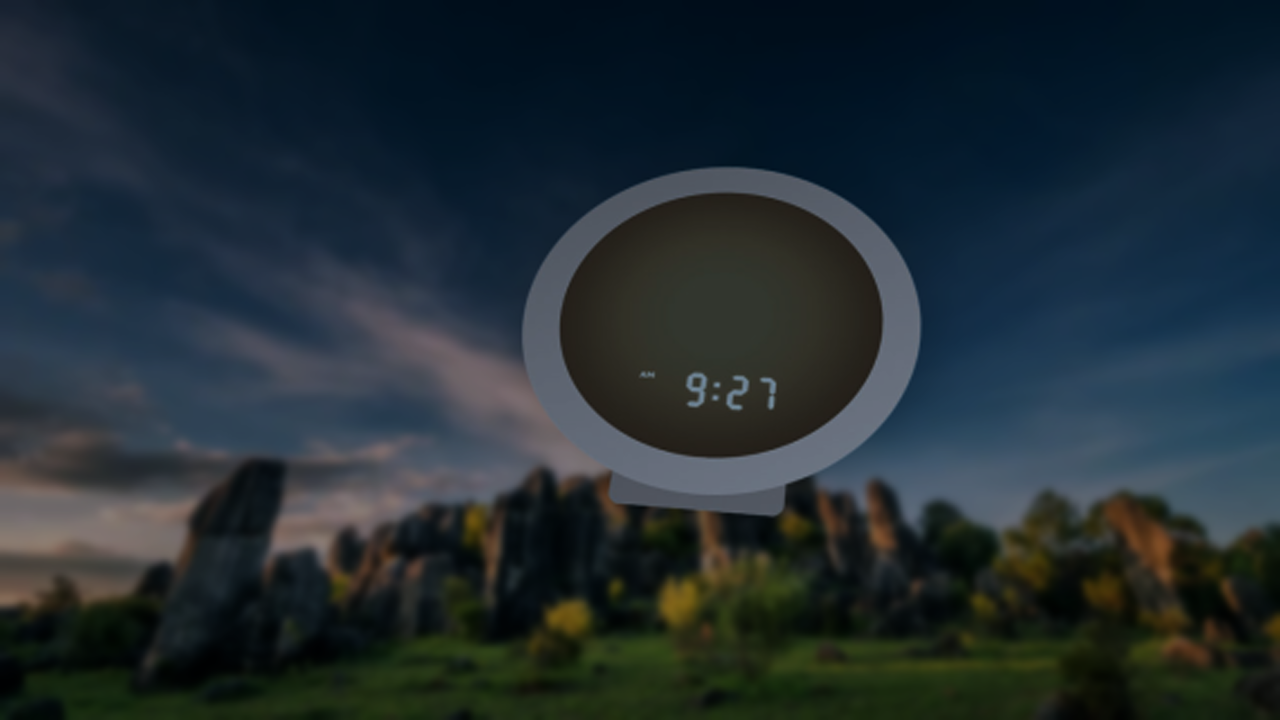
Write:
9,27
